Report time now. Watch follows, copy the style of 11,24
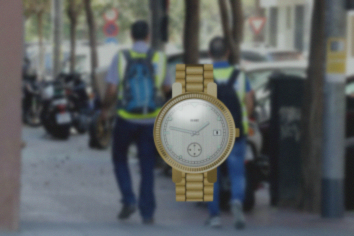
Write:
1,47
